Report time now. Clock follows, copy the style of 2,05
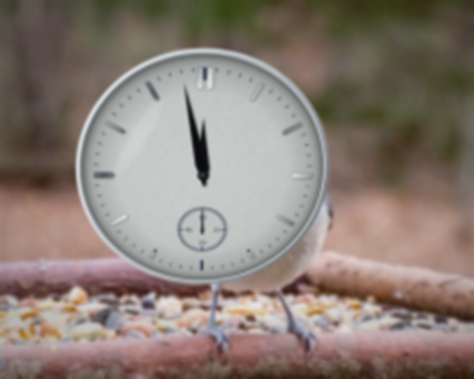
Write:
11,58
